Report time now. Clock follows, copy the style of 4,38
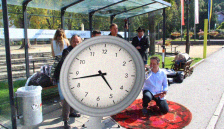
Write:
4,43
